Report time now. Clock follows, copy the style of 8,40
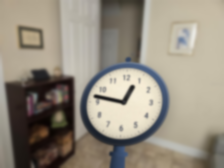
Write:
12,47
